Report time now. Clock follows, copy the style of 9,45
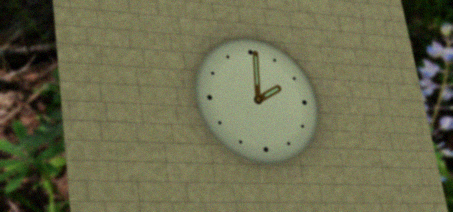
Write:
2,01
